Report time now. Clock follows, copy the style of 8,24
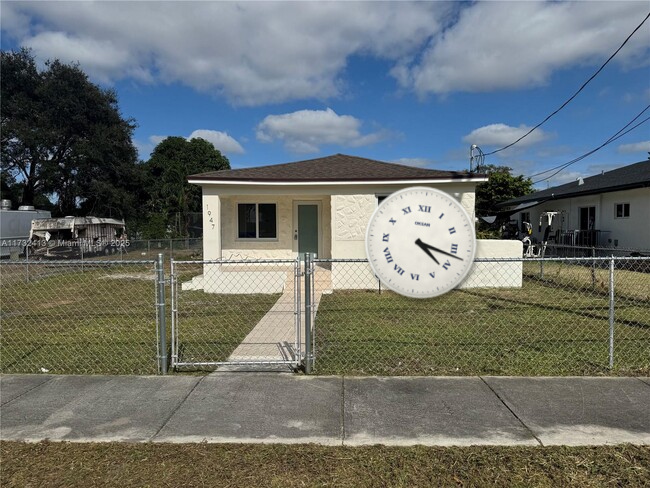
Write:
4,17
